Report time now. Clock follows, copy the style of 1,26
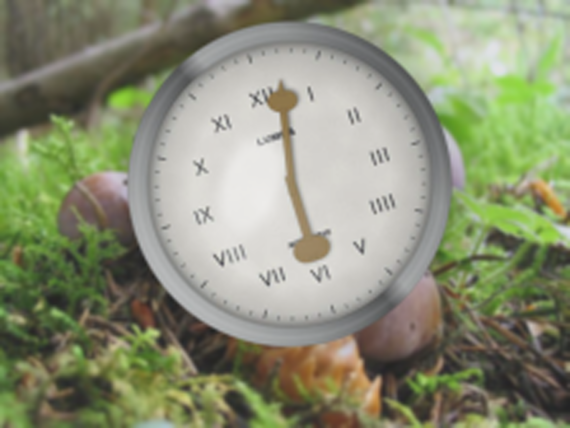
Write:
6,02
